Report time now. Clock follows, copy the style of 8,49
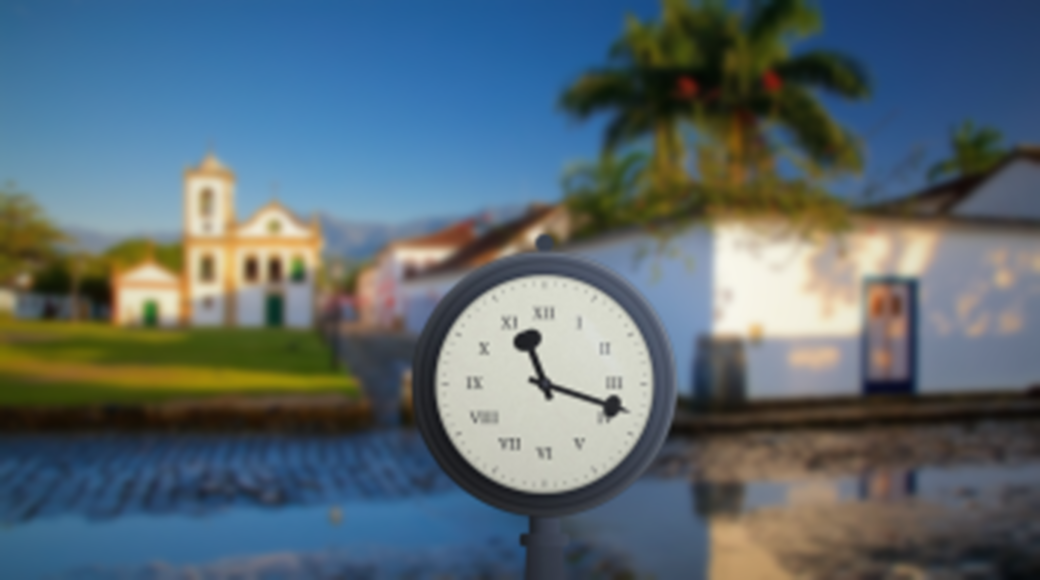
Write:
11,18
